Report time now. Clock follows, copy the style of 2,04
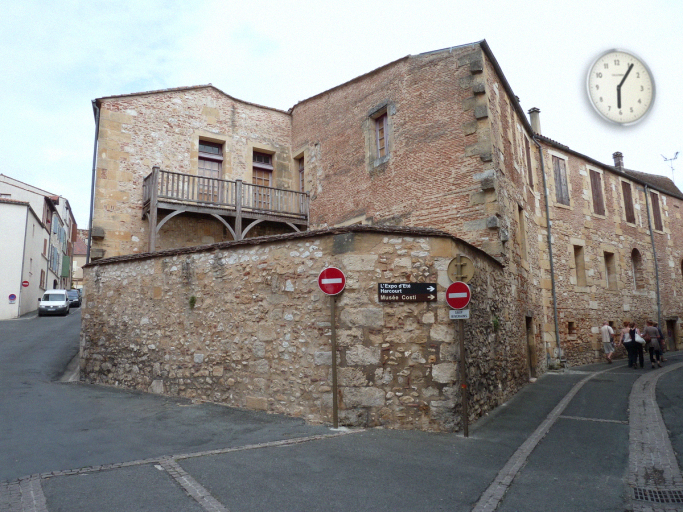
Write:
6,06
